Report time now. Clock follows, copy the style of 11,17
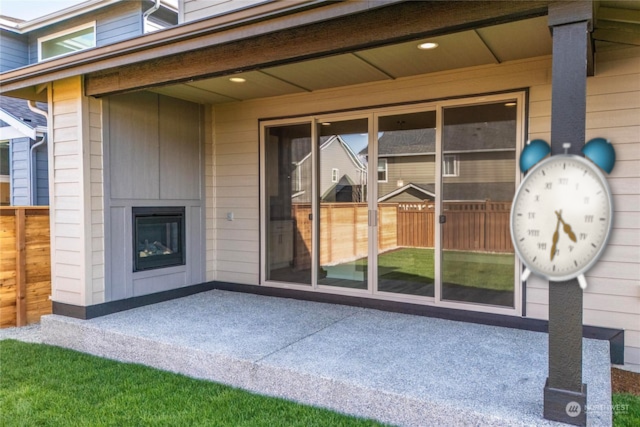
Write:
4,31
